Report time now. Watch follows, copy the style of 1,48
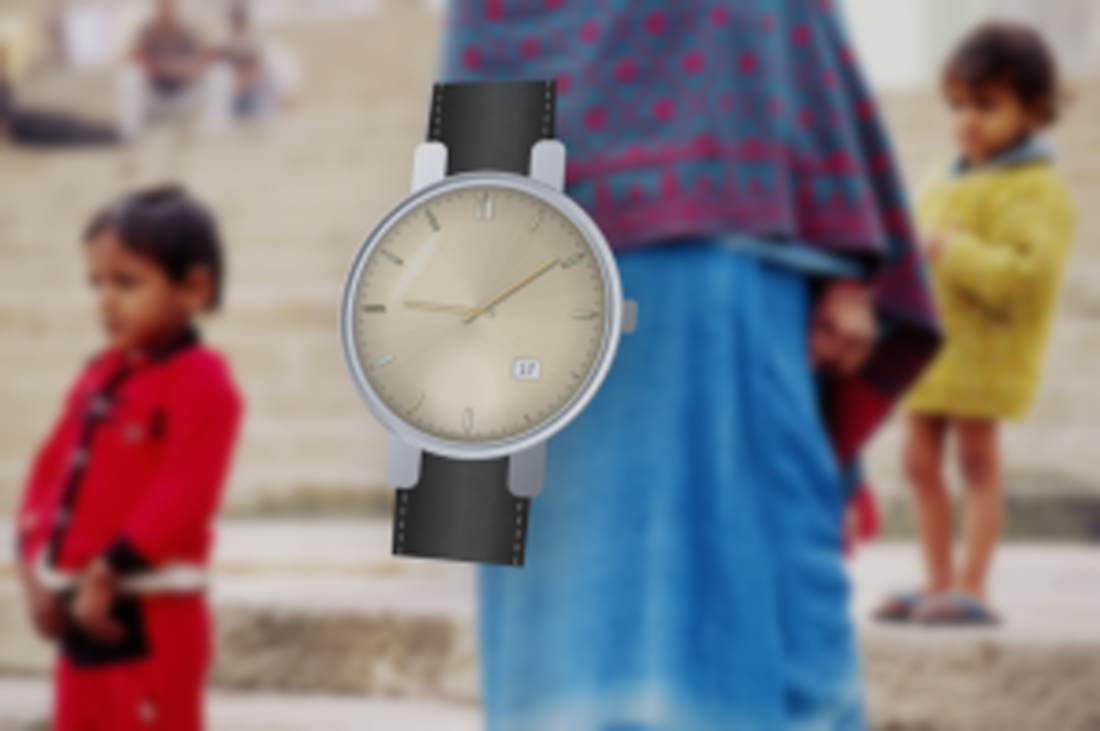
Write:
9,09
